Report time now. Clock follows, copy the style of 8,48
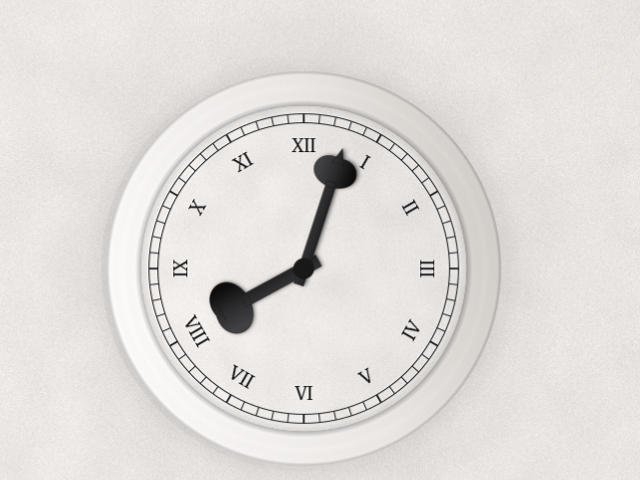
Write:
8,03
